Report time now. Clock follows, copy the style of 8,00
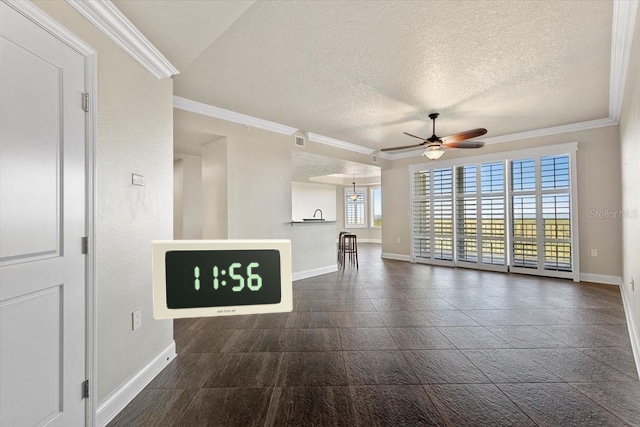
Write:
11,56
